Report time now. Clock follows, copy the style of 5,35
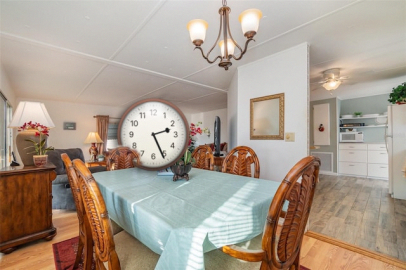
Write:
2,26
